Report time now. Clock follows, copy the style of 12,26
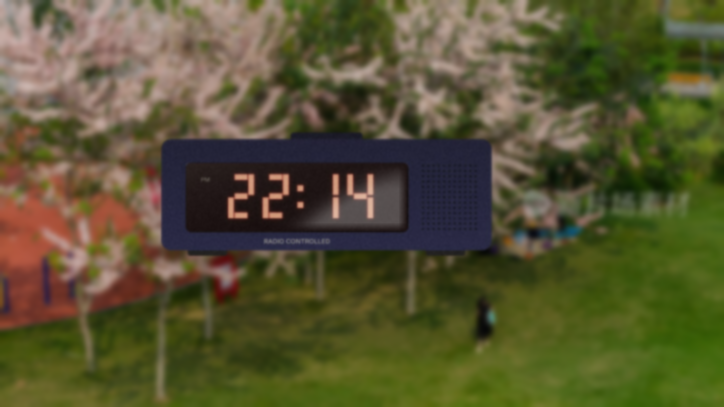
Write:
22,14
